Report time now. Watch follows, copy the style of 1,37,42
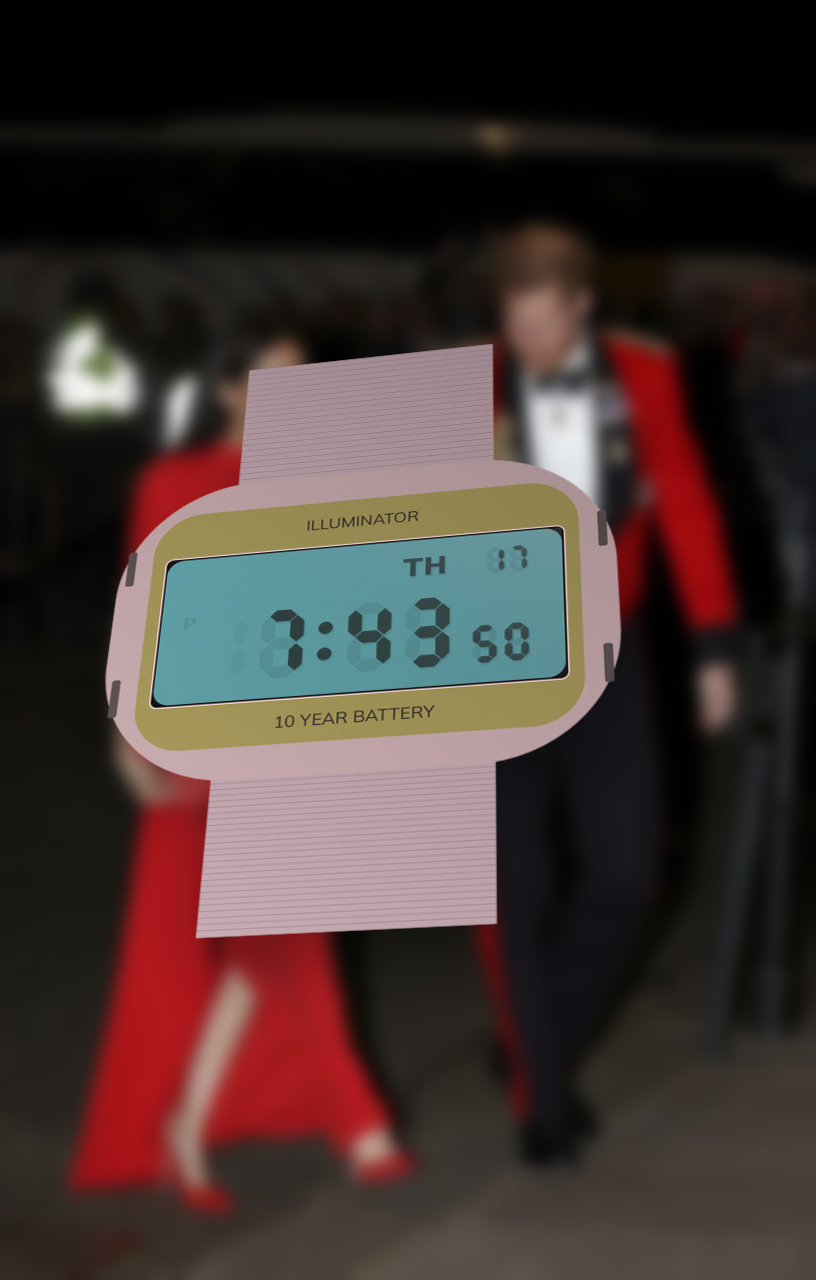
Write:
7,43,50
